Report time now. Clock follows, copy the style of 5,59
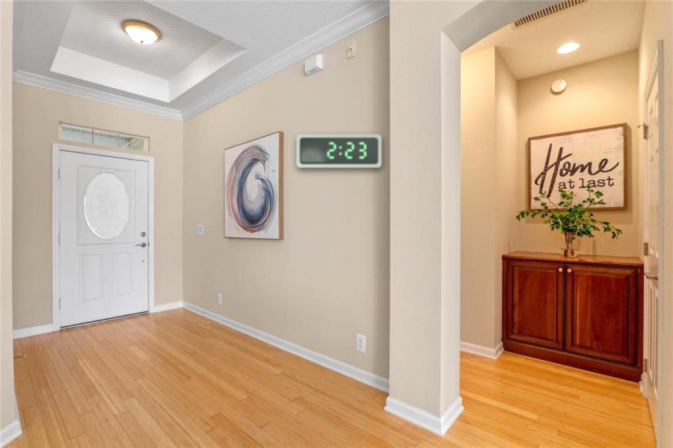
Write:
2,23
